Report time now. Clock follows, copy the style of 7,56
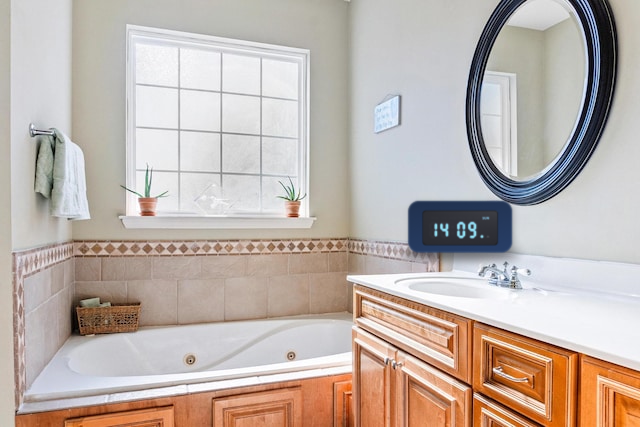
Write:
14,09
